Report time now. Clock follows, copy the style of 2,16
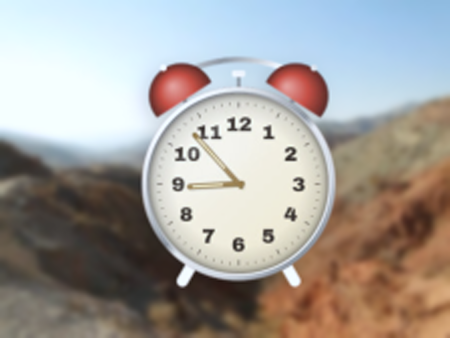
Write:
8,53
